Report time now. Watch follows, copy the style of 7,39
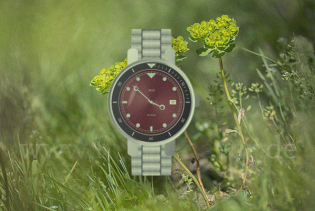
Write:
3,52
